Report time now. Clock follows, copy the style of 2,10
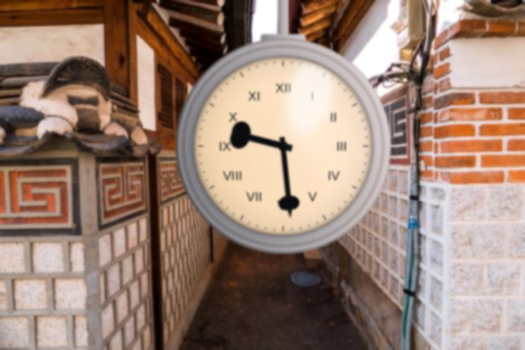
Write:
9,29
